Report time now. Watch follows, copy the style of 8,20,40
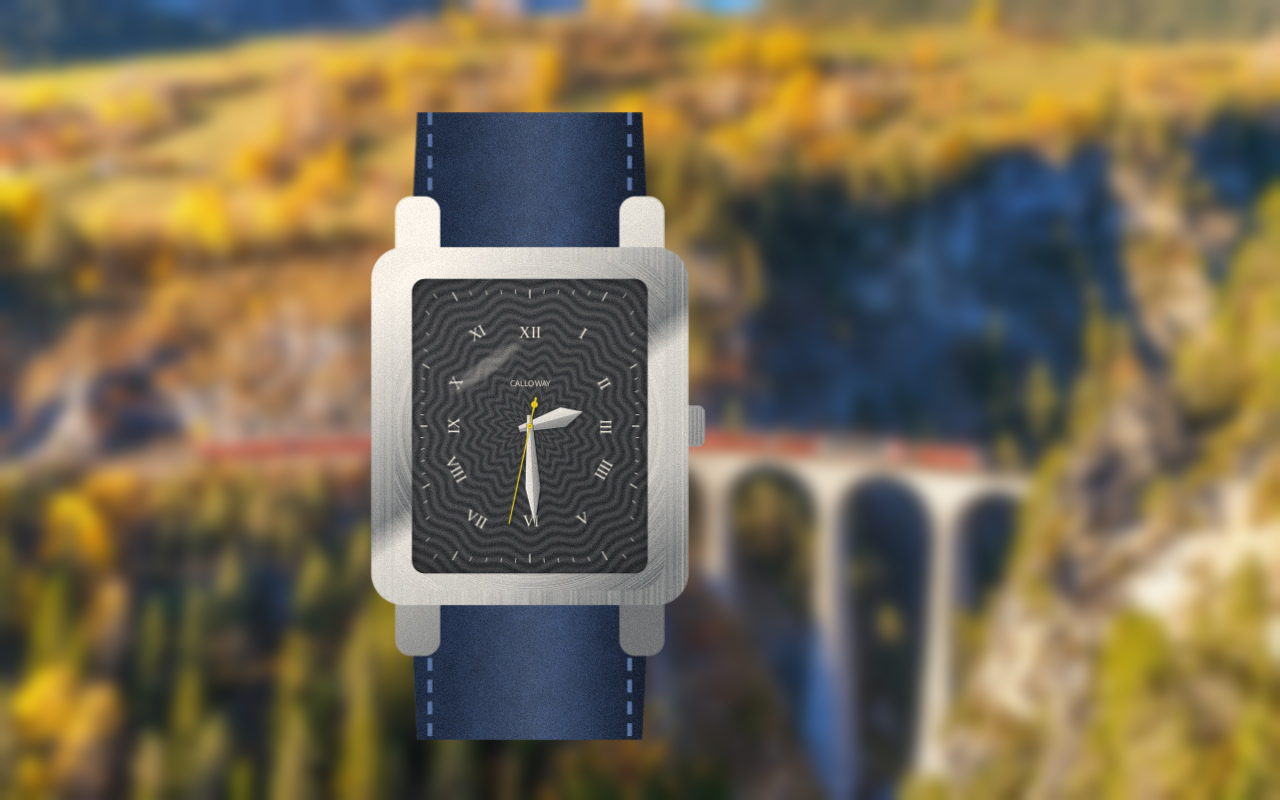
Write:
2,29,32
